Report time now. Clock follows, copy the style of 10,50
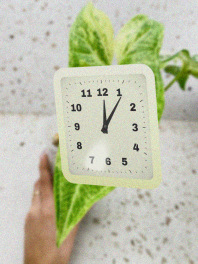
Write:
12,06
